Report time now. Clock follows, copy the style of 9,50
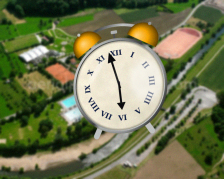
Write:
5,58
